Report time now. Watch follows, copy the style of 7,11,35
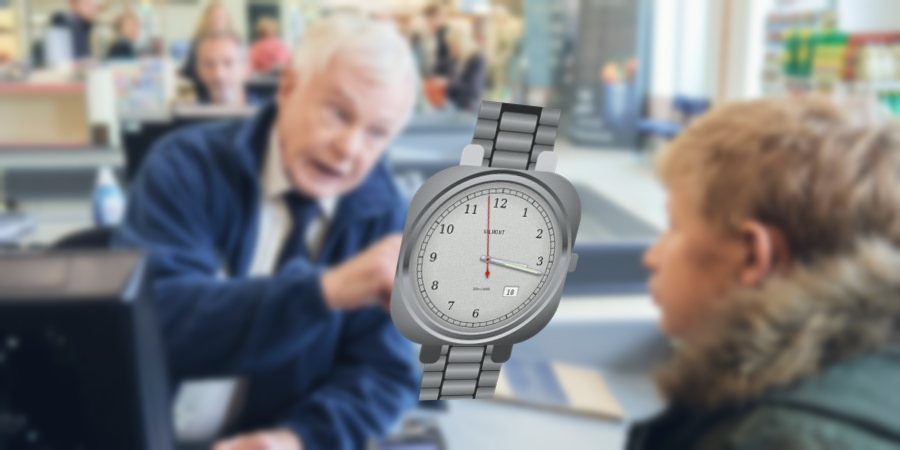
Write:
3,16,58
